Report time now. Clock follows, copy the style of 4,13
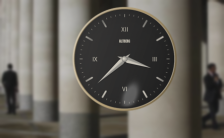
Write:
3,38
